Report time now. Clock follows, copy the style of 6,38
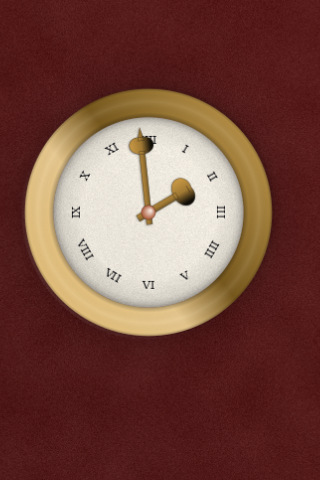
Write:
1,59
